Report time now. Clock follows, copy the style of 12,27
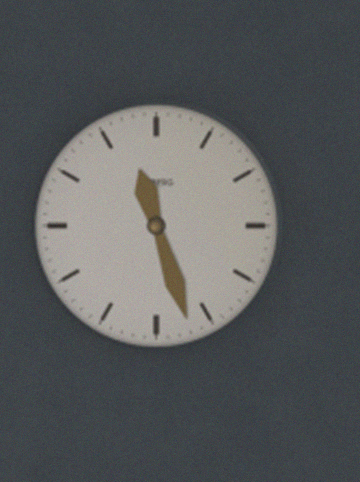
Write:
11,27
